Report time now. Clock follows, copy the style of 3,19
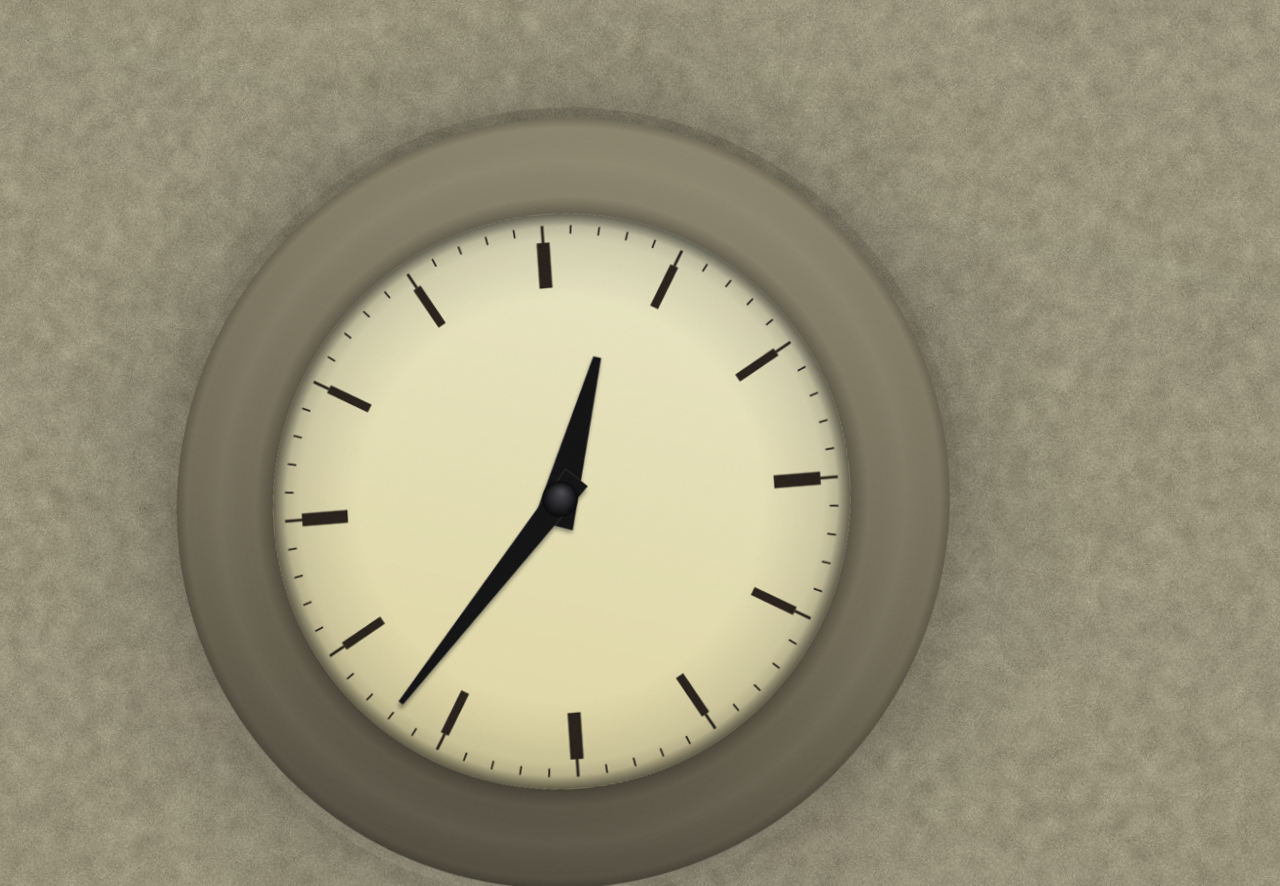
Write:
12,37
